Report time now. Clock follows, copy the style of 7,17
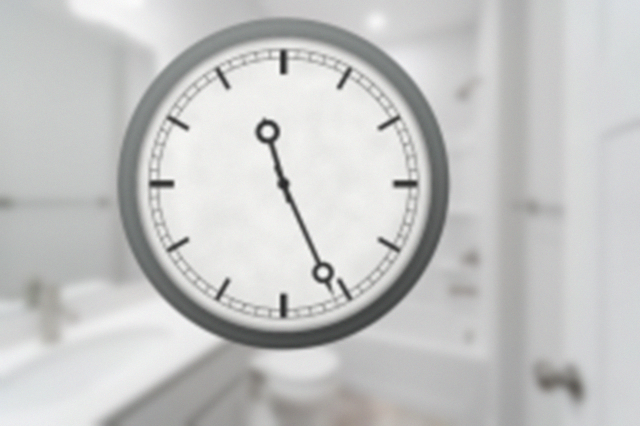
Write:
11,26
